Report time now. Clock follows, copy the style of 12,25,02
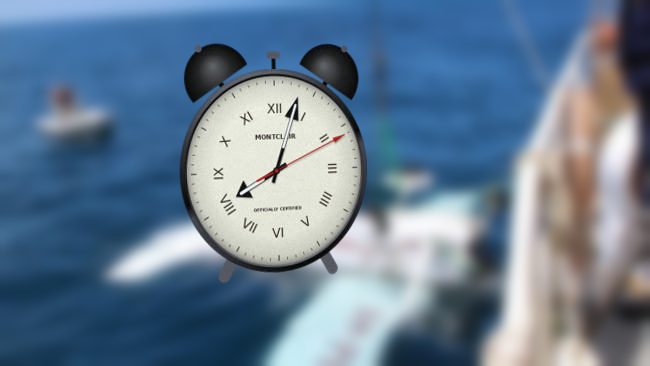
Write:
8,03,11
